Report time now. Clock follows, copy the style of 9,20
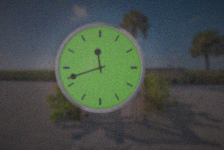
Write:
11,42
